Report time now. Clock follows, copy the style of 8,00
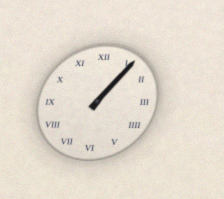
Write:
1,06
